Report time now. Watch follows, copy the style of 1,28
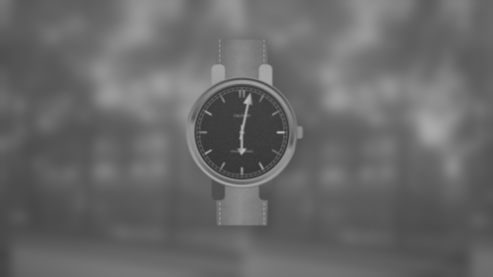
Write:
6,02
